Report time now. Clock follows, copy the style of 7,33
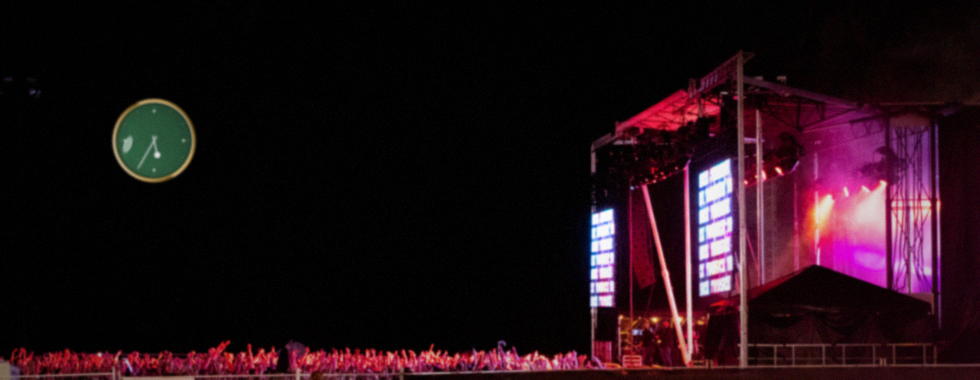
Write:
5,35
